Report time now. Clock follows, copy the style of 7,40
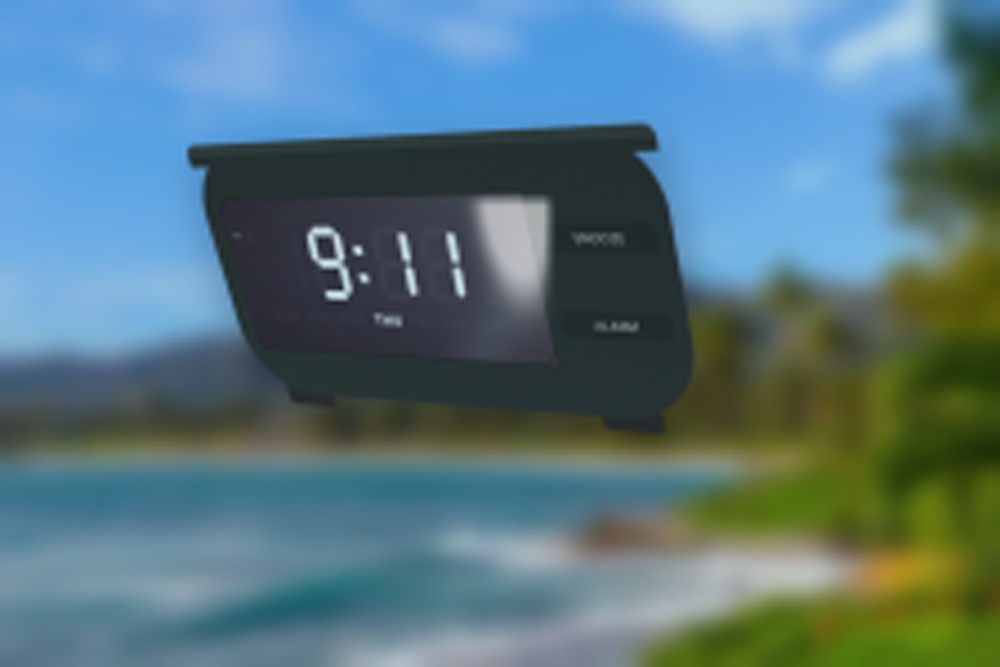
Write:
9,11
